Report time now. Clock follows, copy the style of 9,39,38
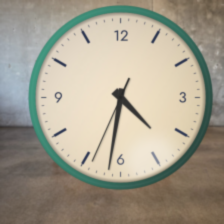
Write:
4,31,34
